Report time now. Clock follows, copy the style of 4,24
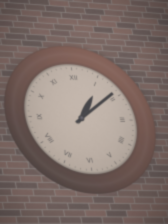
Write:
1,09
